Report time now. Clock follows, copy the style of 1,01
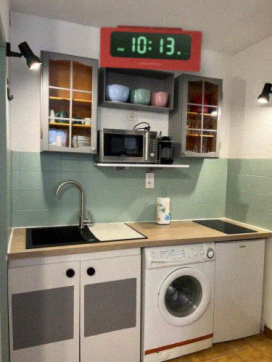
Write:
10,13
